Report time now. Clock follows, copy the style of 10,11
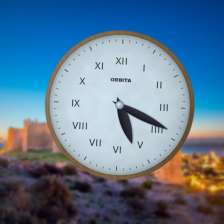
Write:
5,19
